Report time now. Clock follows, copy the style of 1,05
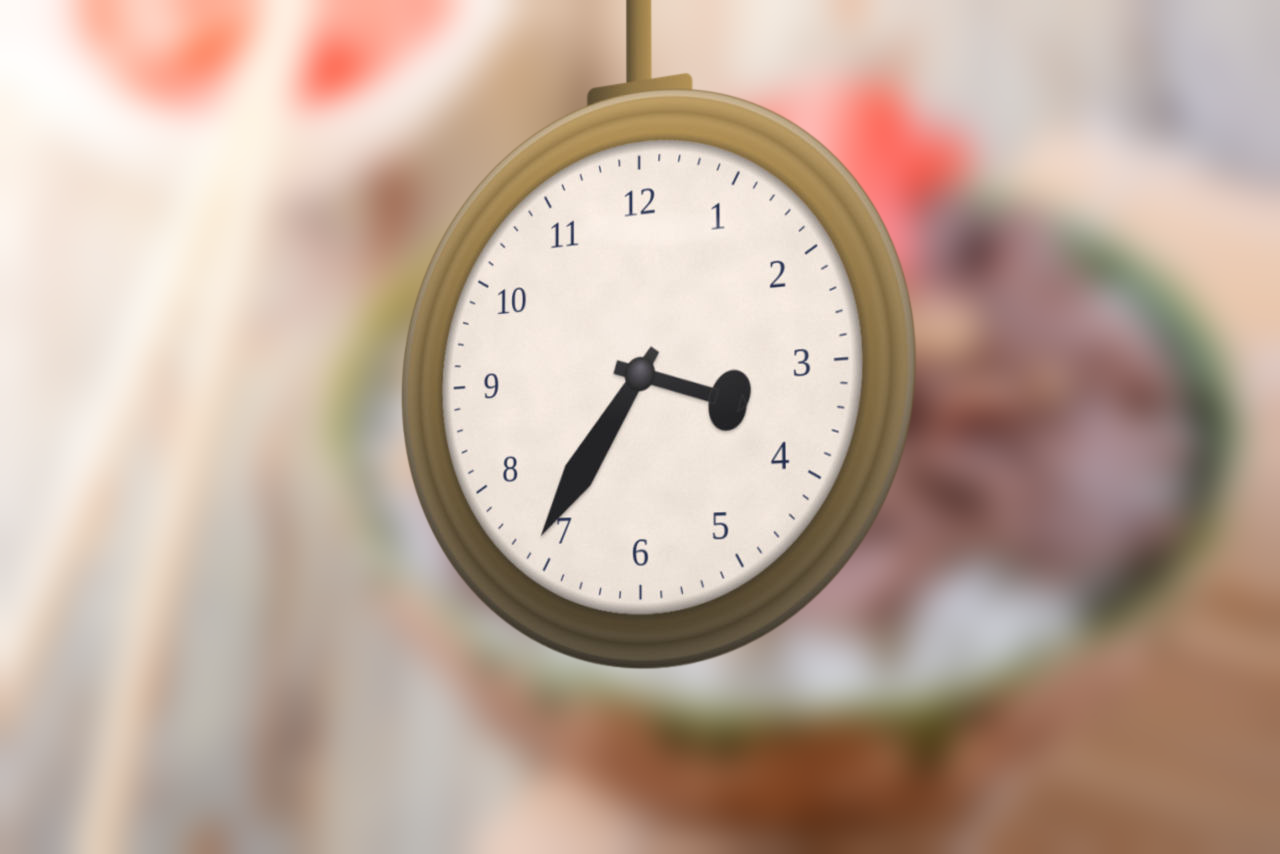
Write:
3,36
